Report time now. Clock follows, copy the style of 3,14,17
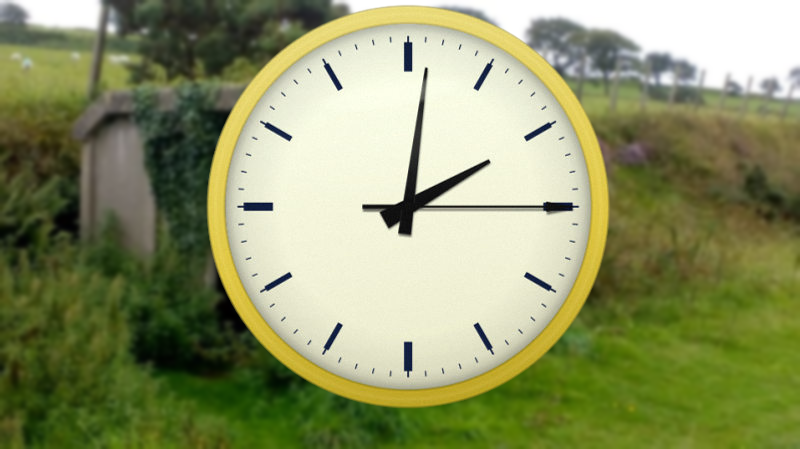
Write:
2,01,15
